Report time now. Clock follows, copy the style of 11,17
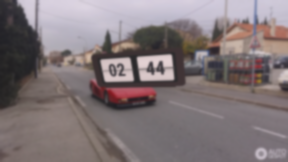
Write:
2,44
